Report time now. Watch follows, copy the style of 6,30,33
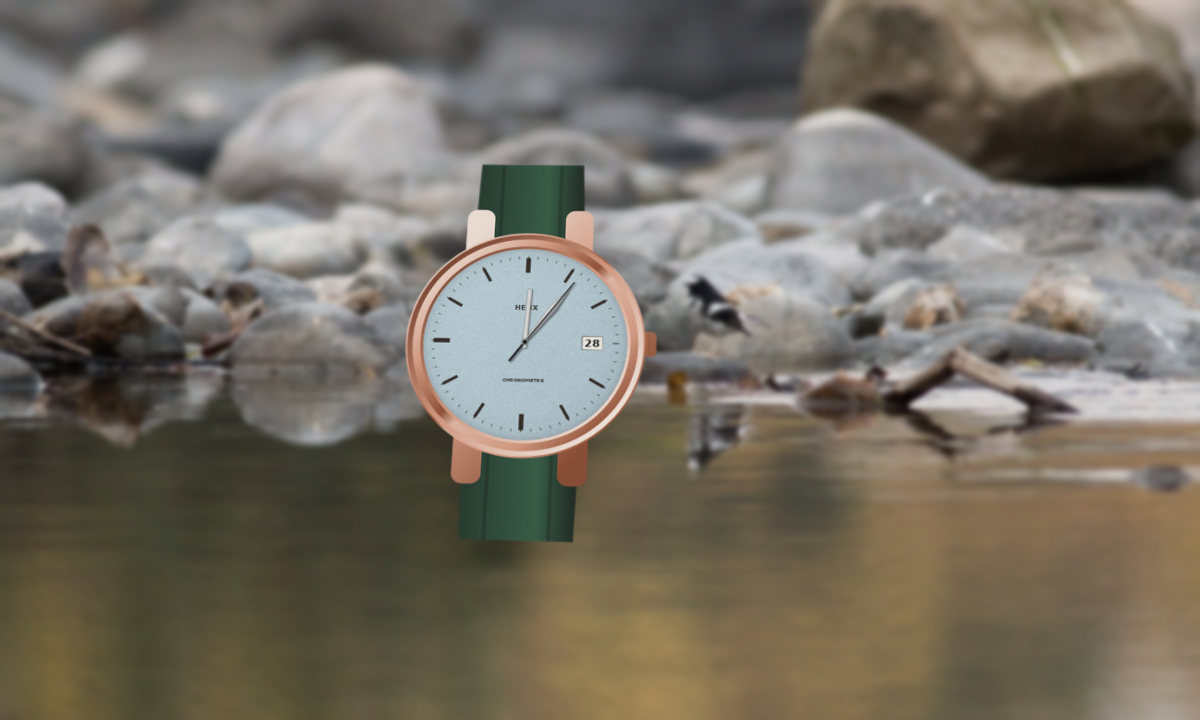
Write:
12,06,06
